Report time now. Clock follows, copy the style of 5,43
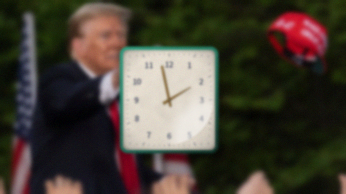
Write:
1,58
